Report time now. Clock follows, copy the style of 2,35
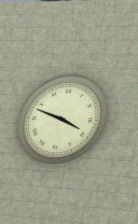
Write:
3,48
